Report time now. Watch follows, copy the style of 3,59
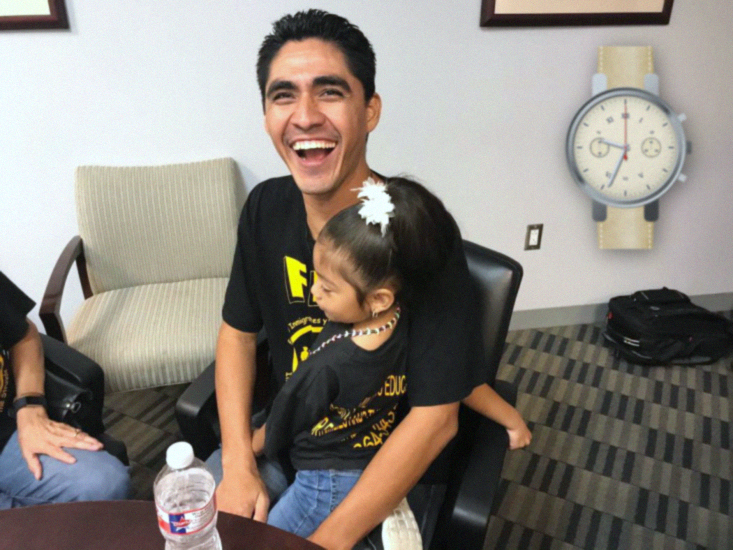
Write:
9,34
